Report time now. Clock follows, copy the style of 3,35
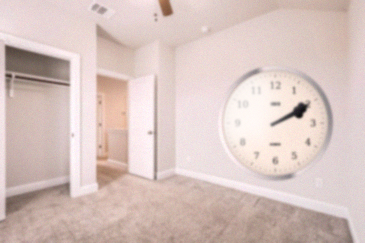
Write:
2,10
